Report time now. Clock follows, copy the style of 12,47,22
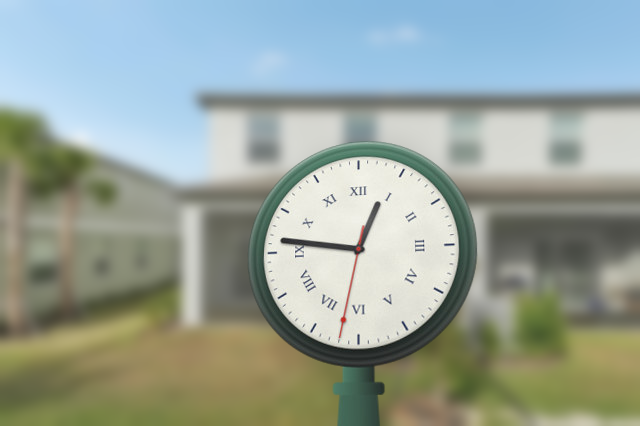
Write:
12,46,32
